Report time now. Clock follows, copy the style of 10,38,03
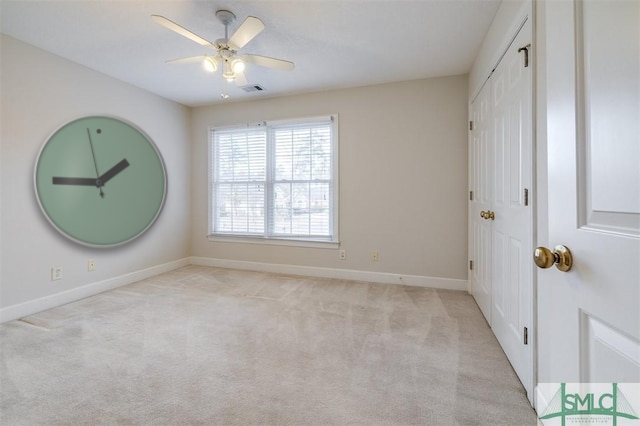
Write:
1,44,58
